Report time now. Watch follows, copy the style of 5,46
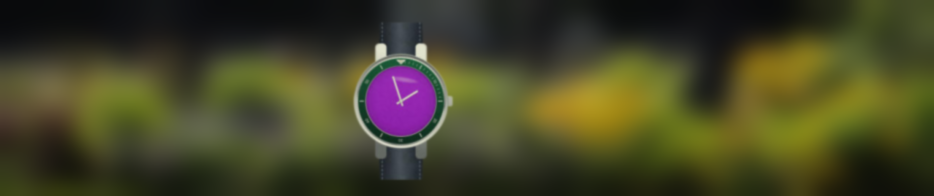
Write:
1,57
